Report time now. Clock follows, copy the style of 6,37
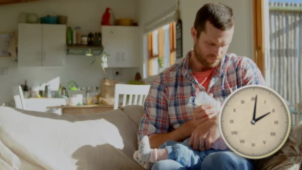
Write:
2,01
